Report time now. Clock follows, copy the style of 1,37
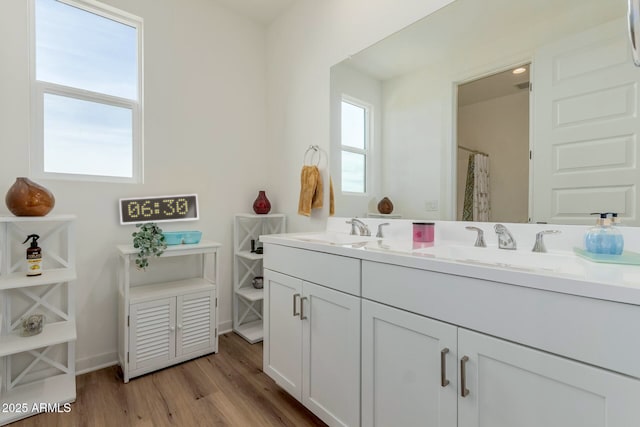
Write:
6,30
